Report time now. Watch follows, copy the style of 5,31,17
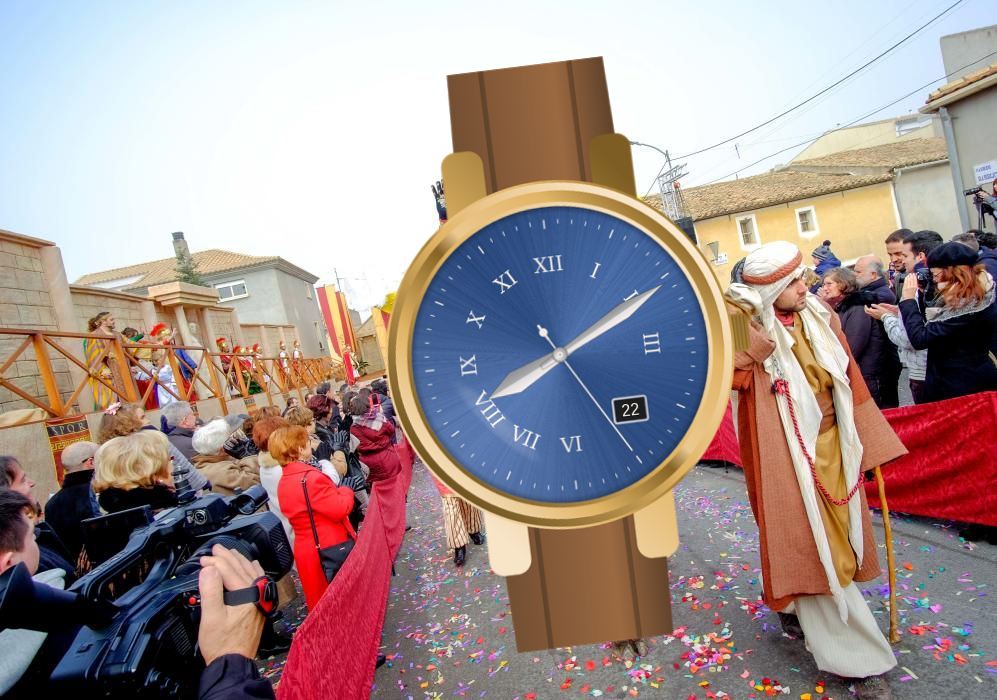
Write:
8,10,25
